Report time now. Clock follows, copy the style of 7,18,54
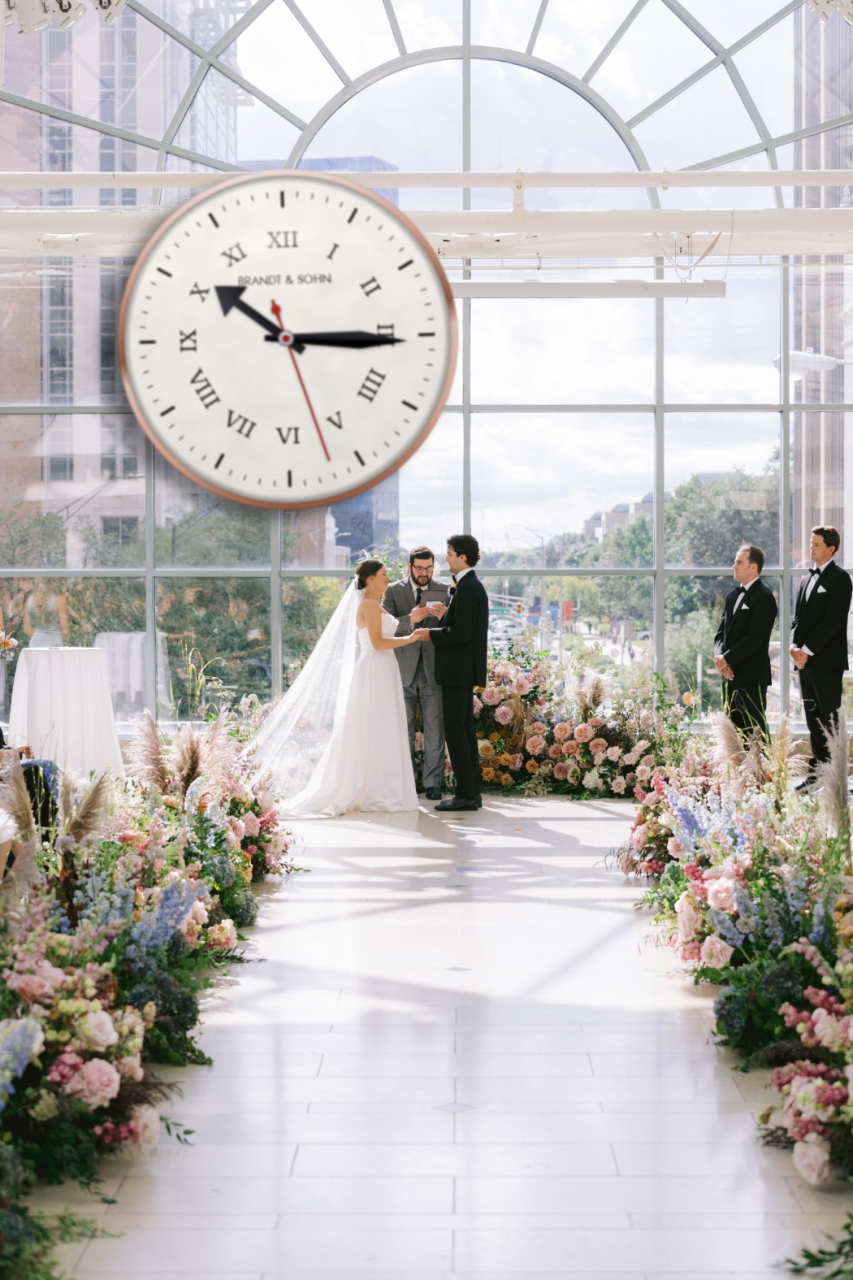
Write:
10,15,27
